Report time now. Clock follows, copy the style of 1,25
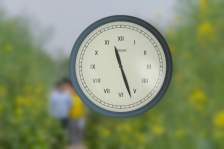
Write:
11,27
